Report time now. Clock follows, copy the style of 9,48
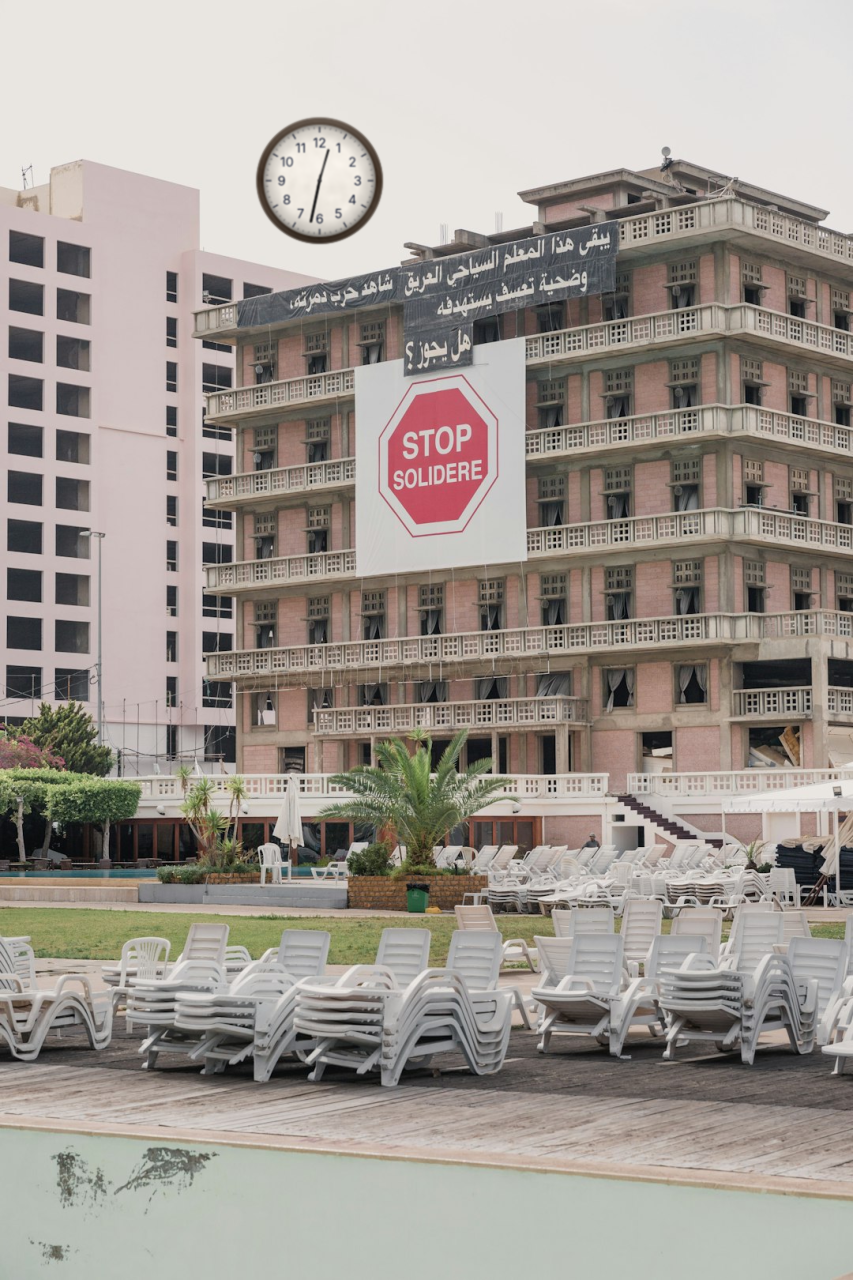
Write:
12,32
